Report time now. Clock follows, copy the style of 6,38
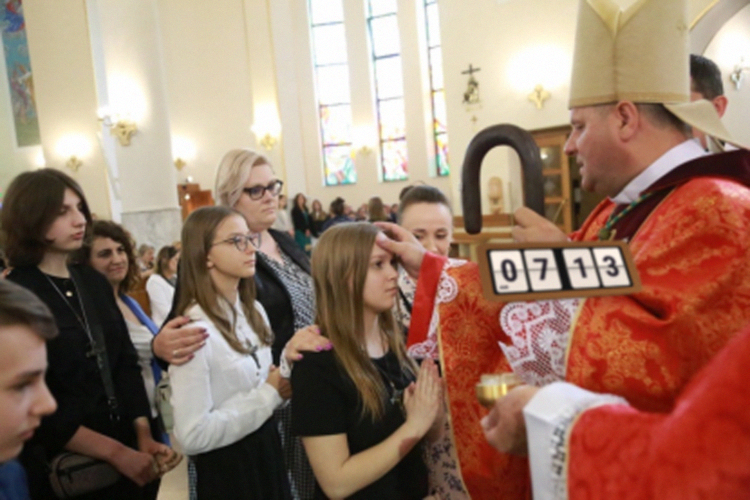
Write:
7,13
